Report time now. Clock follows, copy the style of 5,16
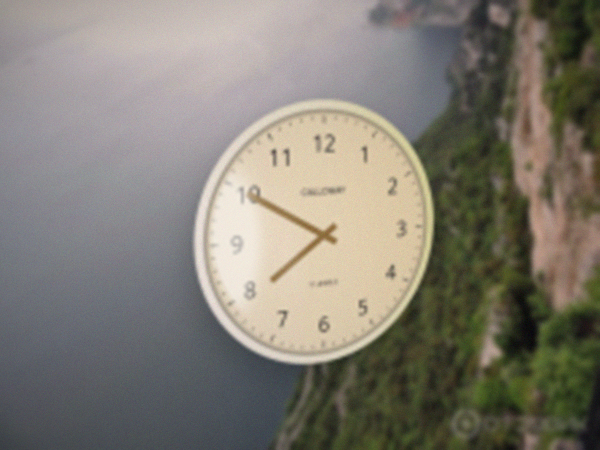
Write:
7,50
